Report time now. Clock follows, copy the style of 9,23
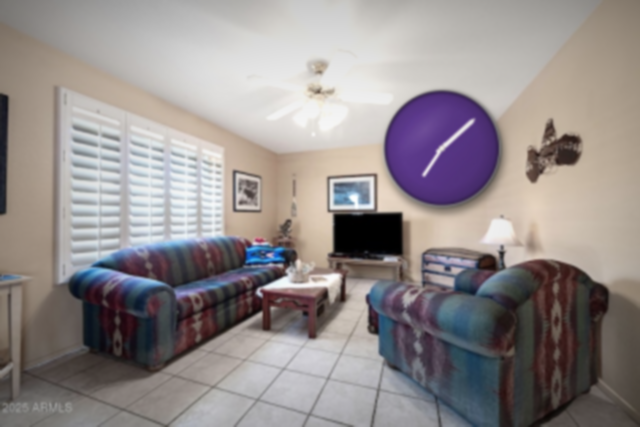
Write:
7,08
